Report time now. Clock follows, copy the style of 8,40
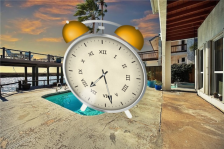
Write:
7,28
